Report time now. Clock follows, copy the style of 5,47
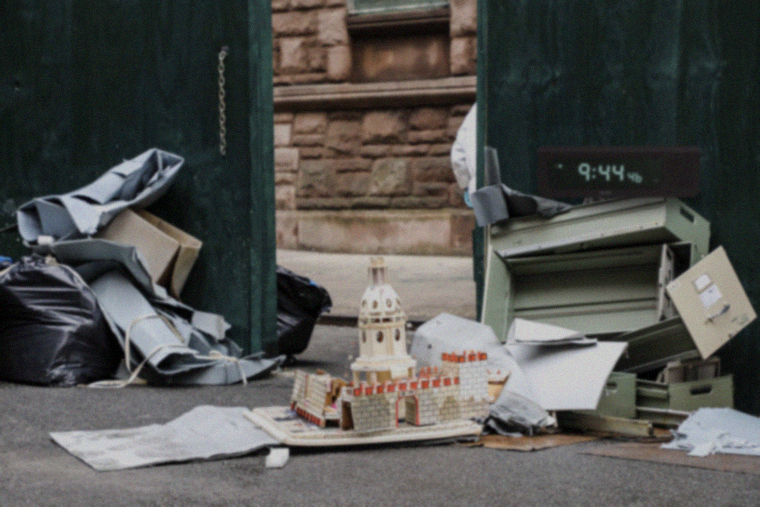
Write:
9,44
